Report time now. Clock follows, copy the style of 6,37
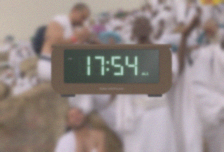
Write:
17,54
